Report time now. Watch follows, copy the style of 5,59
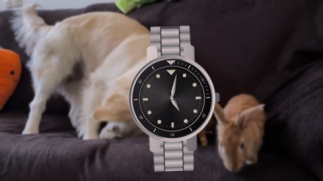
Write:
5,02
